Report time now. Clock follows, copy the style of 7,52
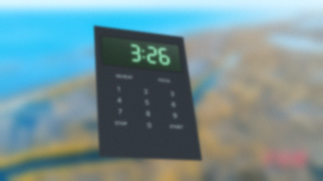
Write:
3,26
